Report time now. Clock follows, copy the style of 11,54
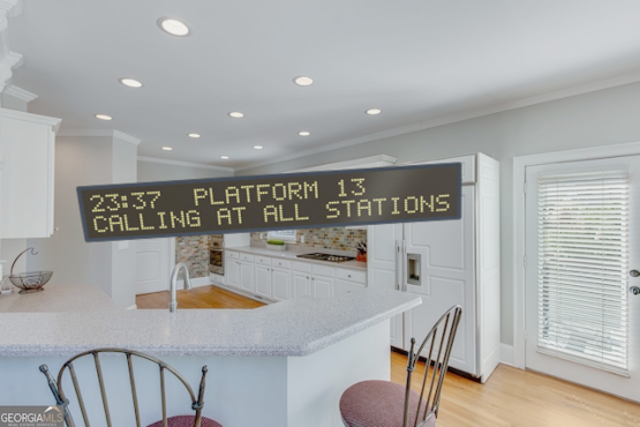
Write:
23,37
